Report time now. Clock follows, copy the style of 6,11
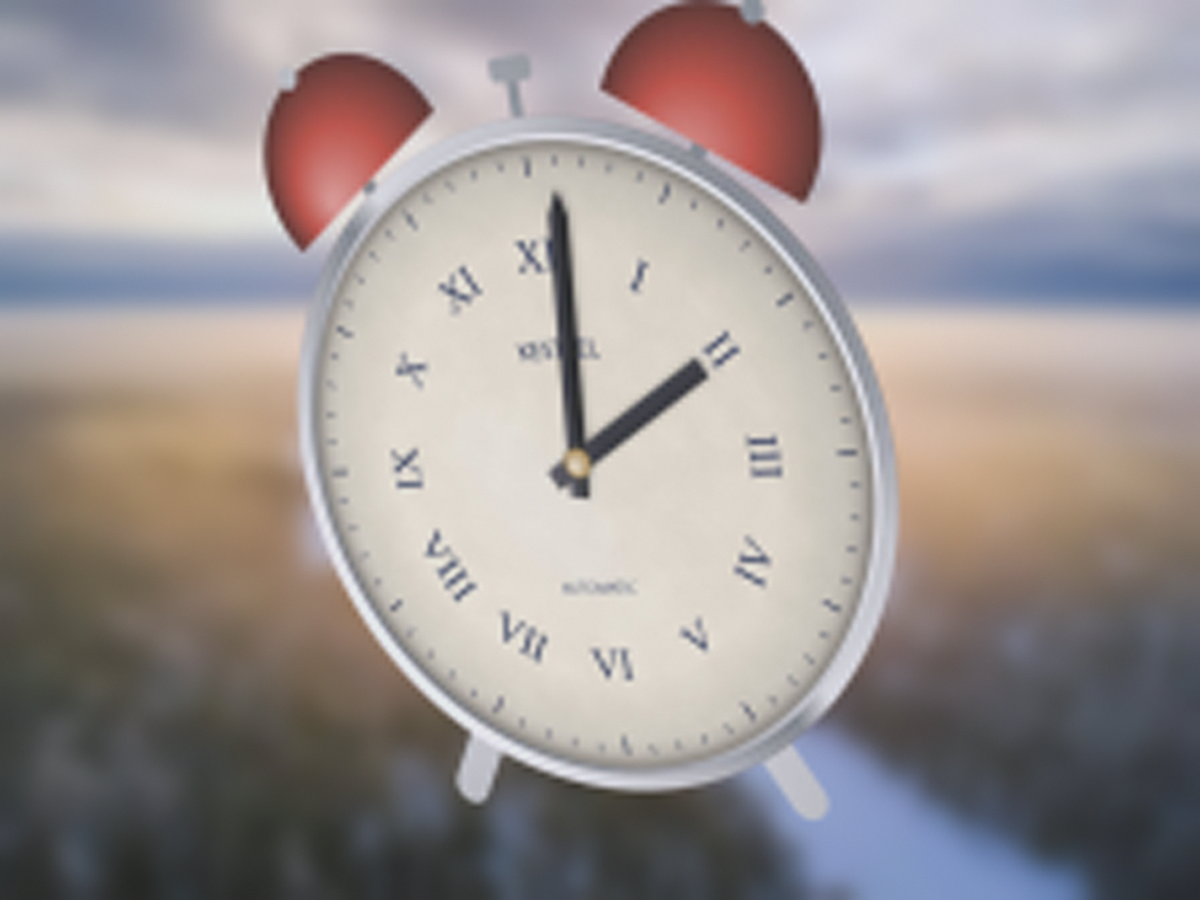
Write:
2,01
